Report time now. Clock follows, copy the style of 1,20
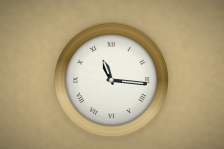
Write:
11,16
